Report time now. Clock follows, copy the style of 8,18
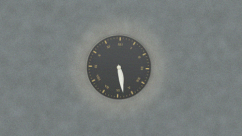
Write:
5,28
